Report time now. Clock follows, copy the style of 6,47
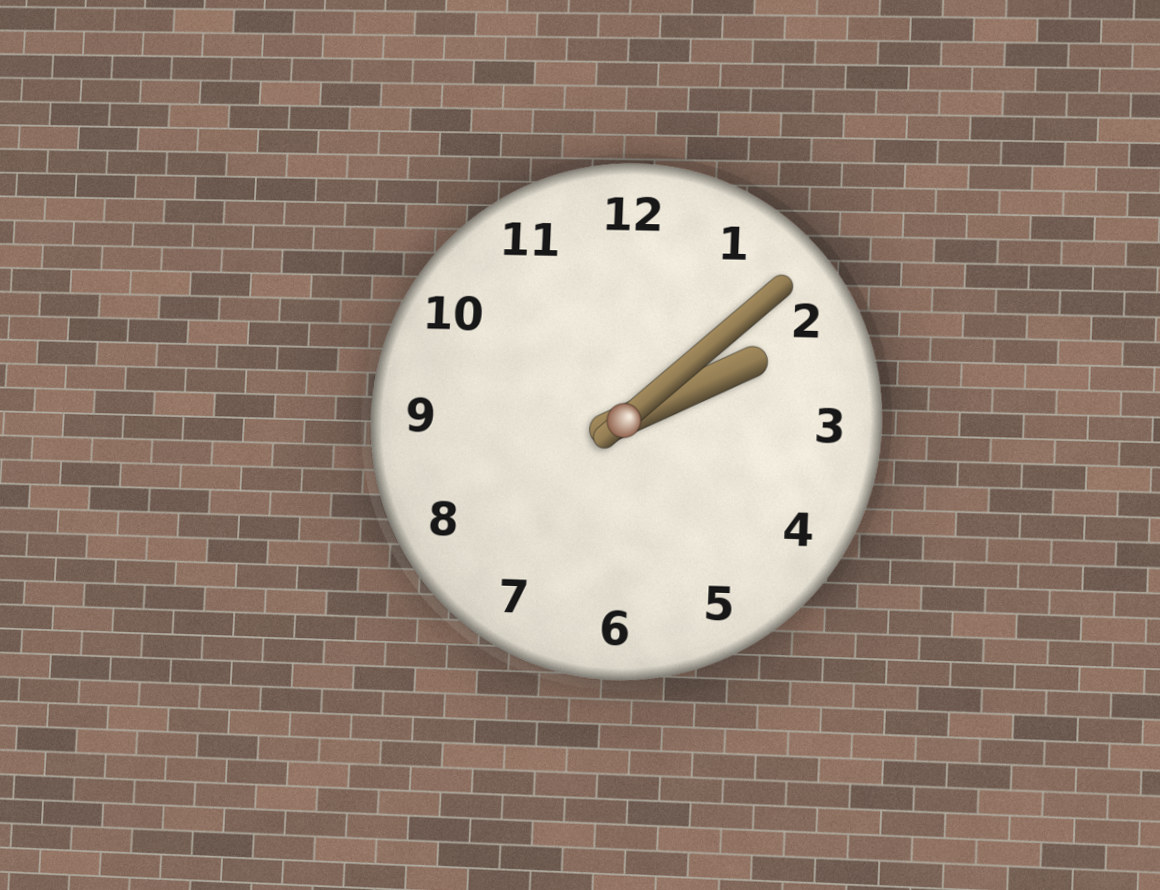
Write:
2,08
